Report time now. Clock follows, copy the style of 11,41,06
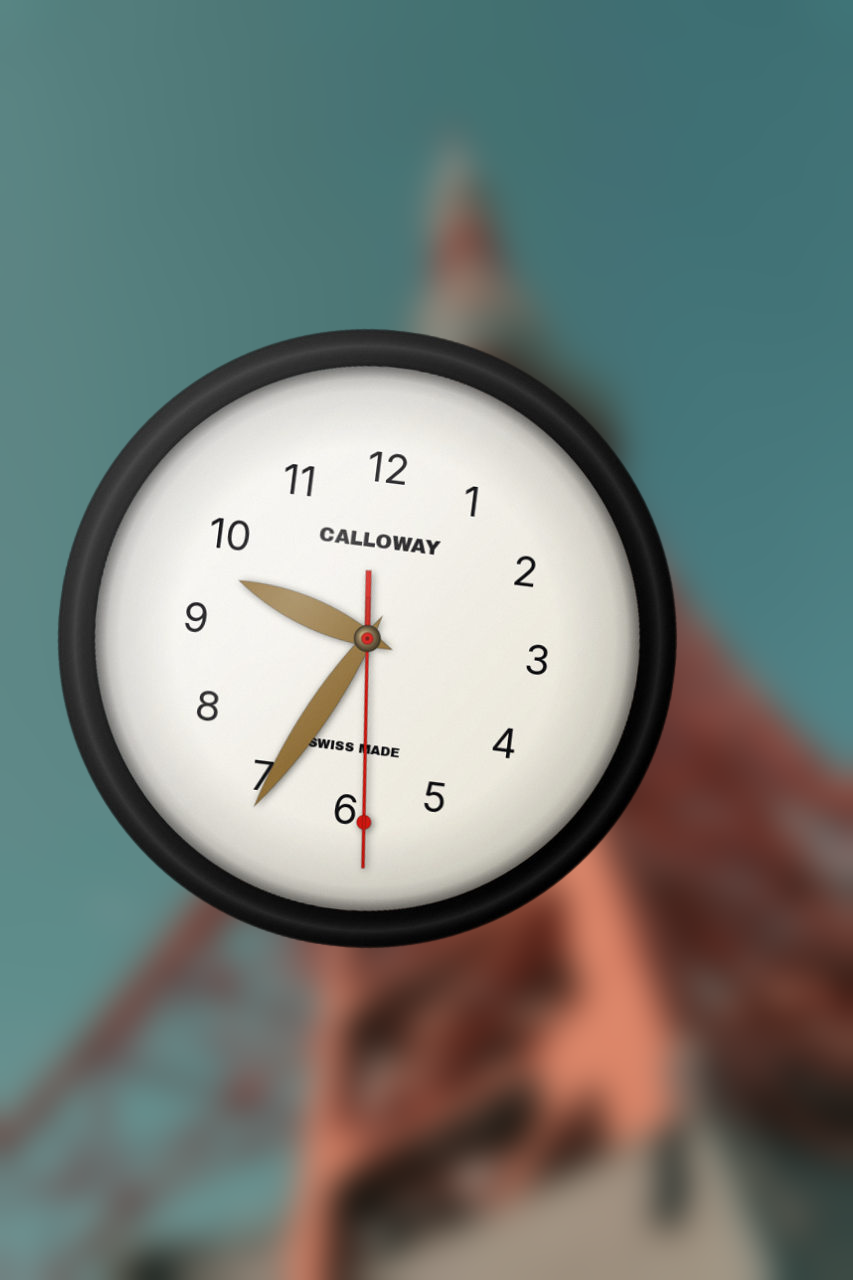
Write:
9,34,29
